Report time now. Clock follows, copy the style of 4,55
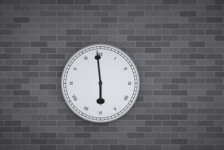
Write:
5,59
